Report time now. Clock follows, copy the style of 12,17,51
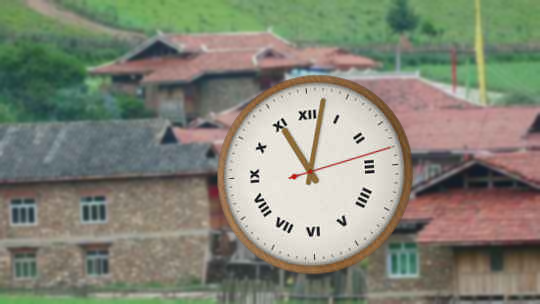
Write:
11,02,13
